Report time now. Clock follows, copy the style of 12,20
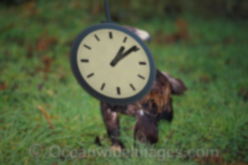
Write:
1,09
